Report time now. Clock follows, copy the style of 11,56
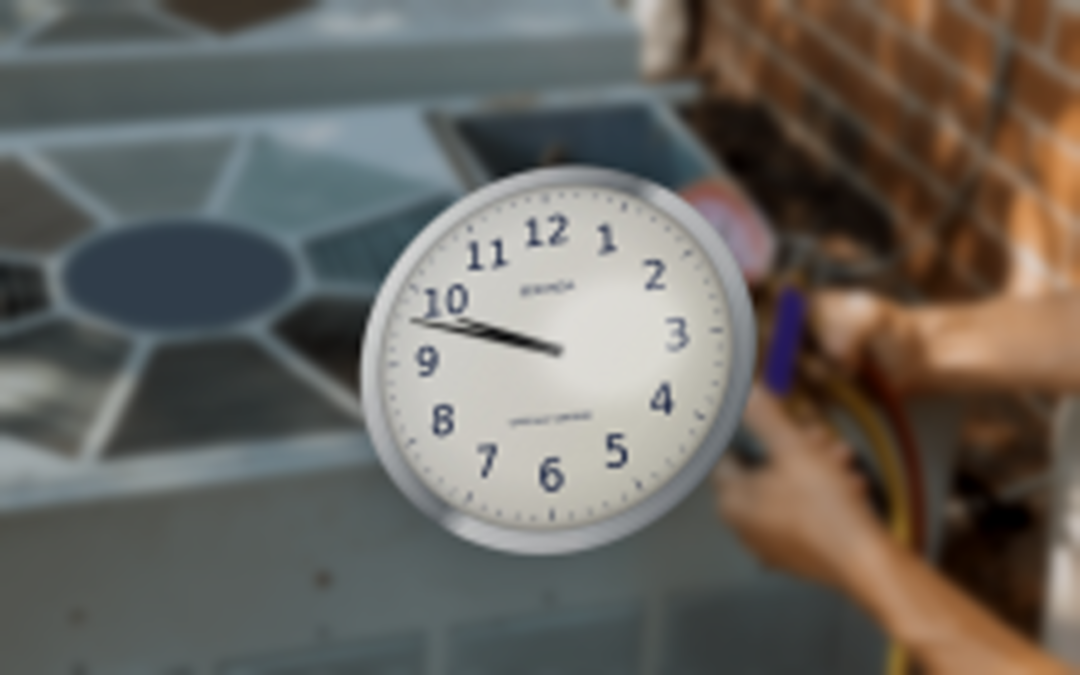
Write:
9,48
